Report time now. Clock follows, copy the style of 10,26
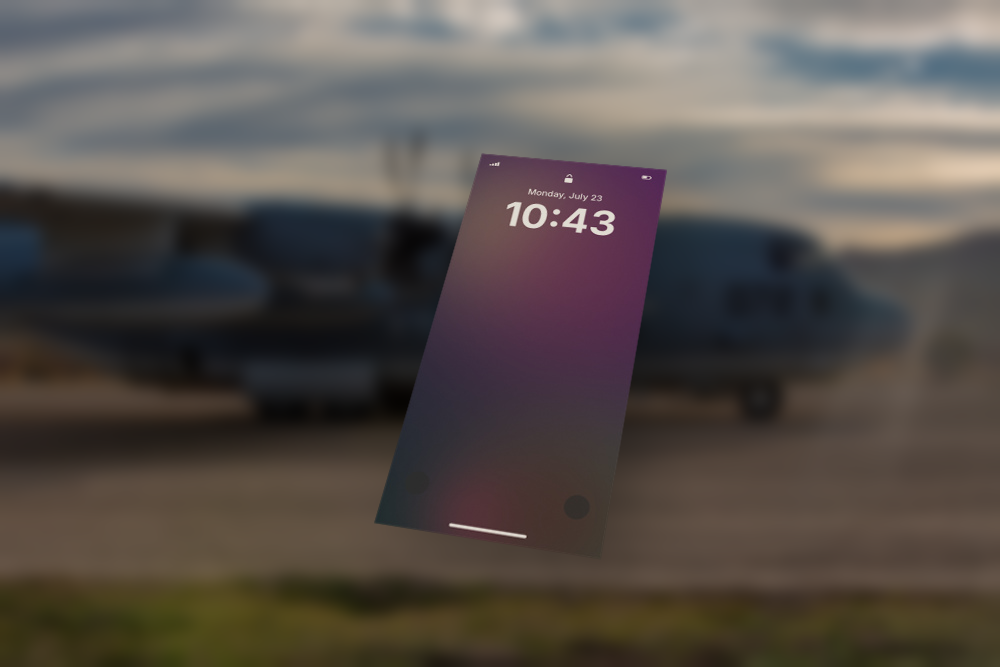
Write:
10,43
